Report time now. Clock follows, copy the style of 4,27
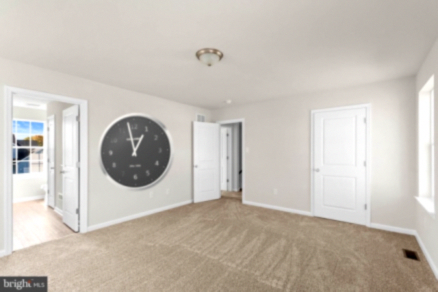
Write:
12,58
